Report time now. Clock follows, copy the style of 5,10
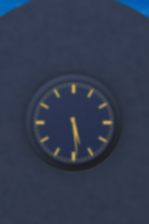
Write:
5,29
